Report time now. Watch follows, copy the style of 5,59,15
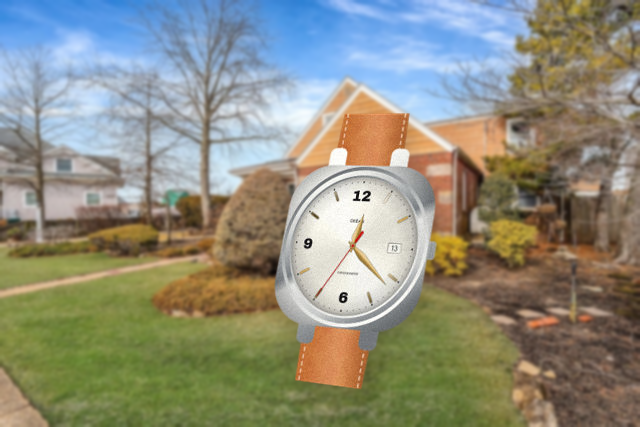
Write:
12,21,35
